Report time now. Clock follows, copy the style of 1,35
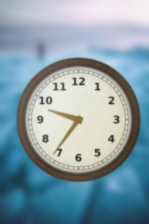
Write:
9,36
